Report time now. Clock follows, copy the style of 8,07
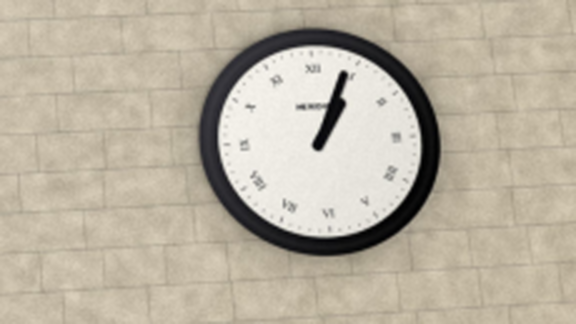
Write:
1,04
